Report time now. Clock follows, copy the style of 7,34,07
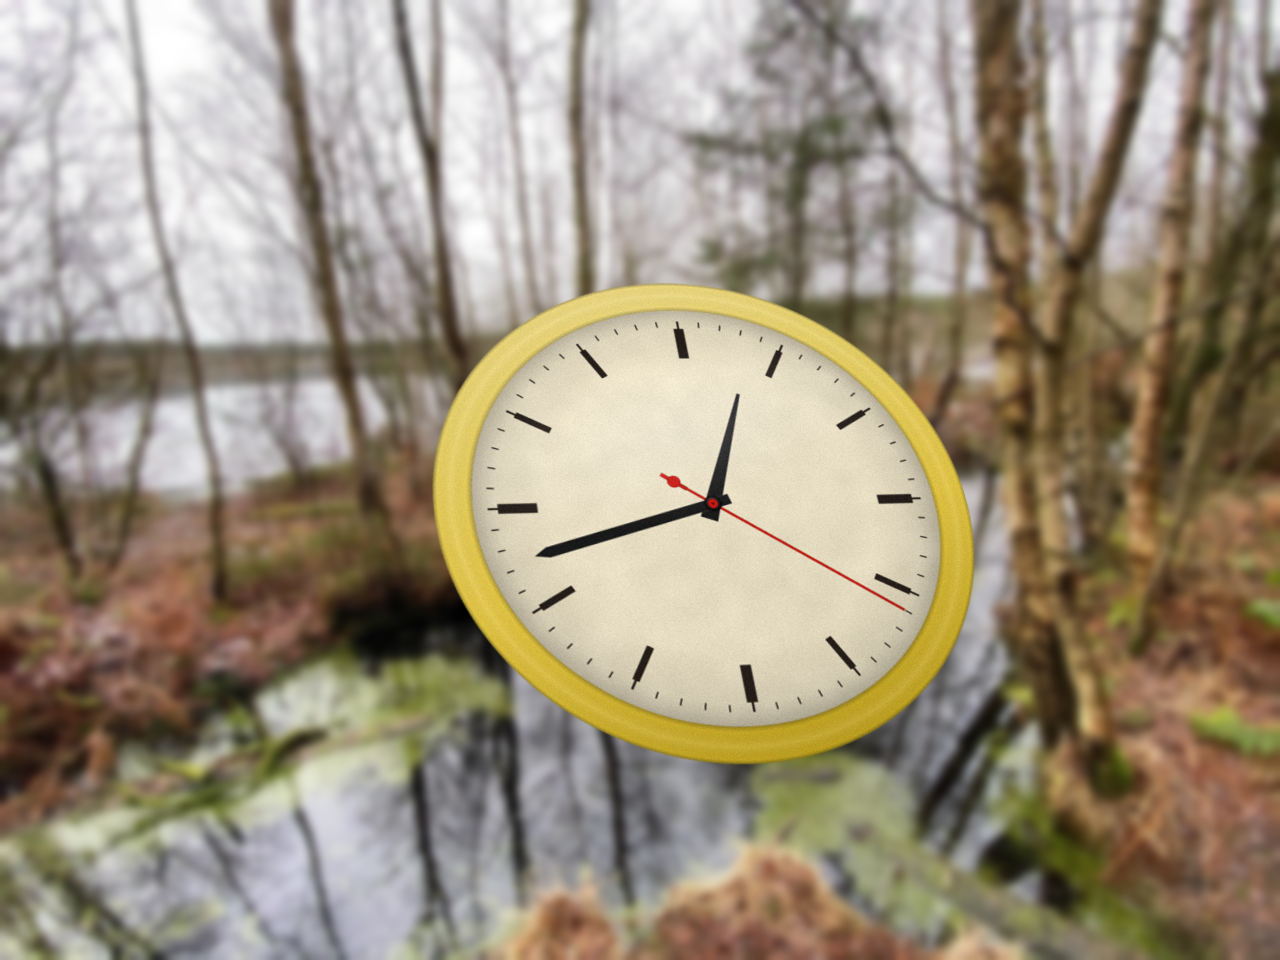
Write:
12,42,21
